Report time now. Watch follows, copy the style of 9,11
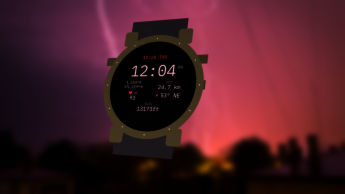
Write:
12,04
